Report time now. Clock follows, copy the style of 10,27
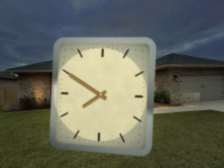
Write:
7,50
